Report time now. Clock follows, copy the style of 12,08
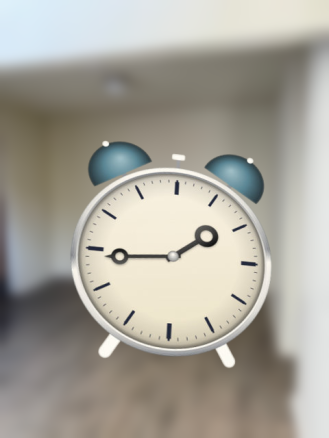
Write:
1,44
